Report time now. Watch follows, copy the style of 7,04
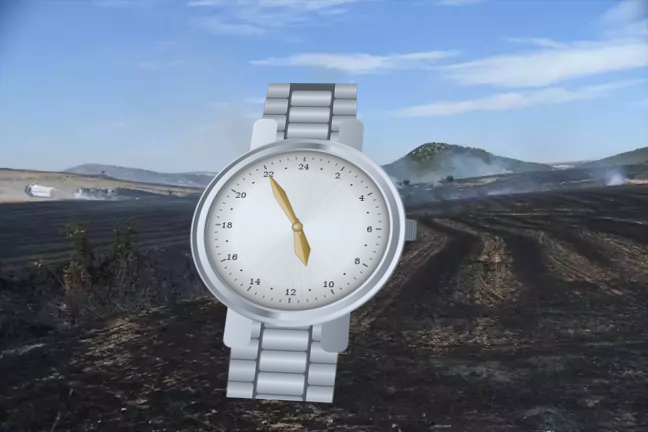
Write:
10,55
